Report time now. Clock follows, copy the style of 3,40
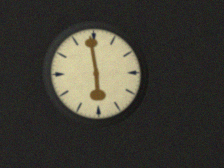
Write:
5,59
